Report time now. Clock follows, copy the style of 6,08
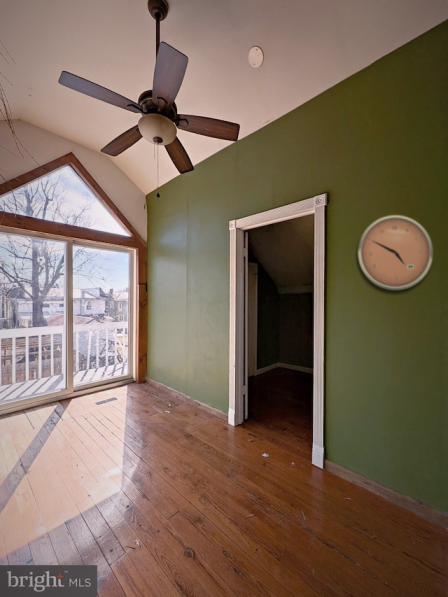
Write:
4,50
